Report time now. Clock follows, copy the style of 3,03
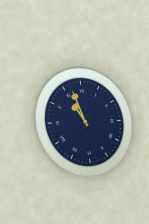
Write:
10,57
